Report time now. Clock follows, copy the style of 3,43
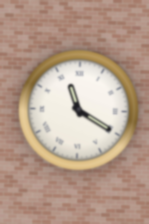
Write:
11,20
